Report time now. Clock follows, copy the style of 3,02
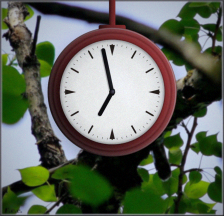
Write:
6,58
